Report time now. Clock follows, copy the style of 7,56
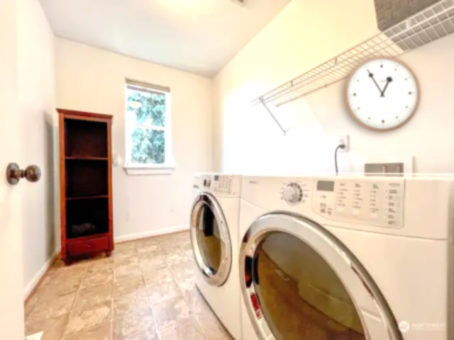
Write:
12,55
